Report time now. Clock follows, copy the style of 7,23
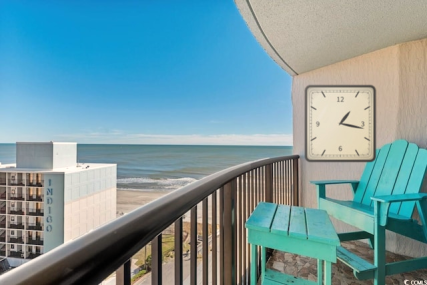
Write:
1,17
